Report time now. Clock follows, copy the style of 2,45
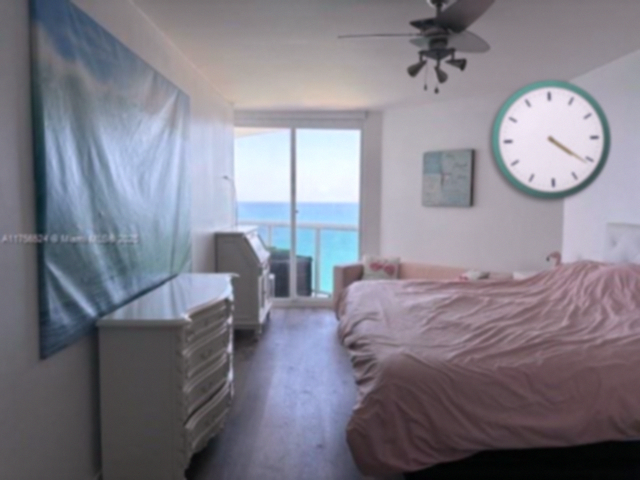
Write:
4,21
